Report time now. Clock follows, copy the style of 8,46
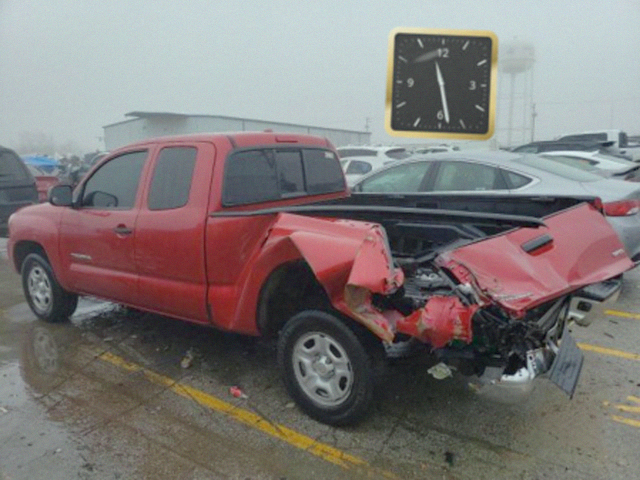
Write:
11,28
